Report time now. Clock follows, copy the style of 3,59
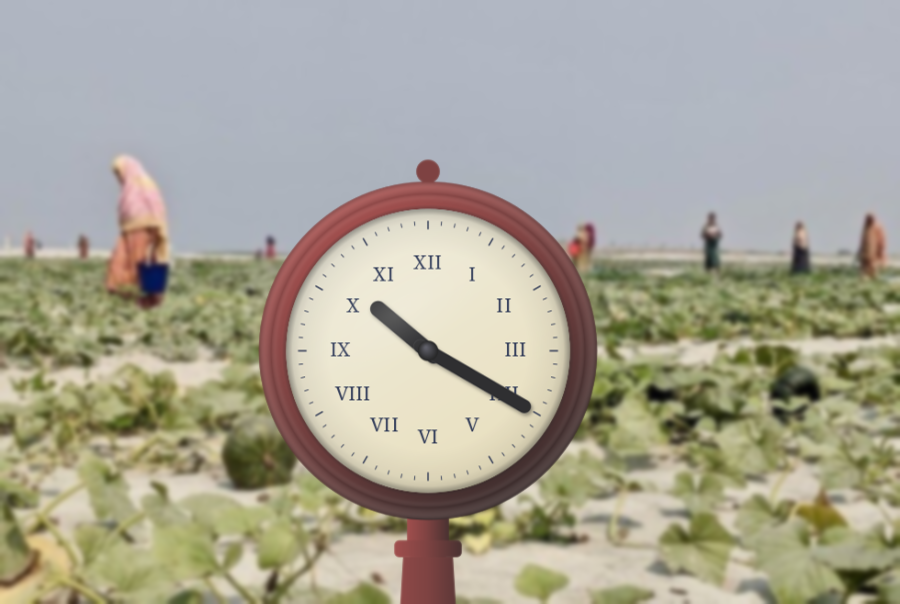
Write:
10,20
